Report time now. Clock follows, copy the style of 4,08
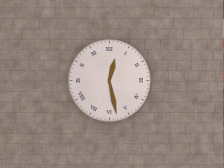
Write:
12,28
